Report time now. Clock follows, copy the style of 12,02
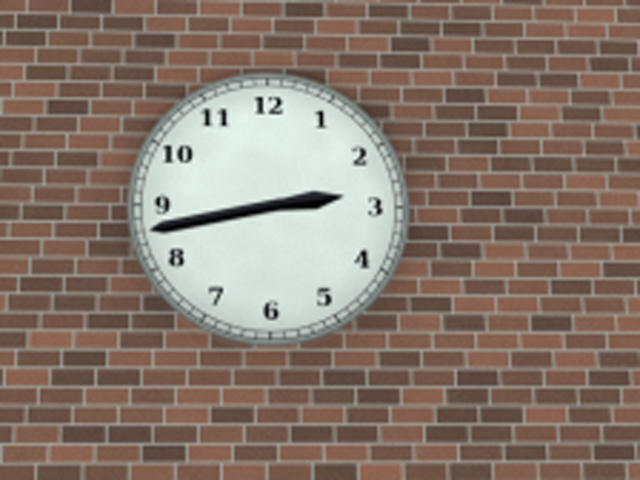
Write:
2,43
